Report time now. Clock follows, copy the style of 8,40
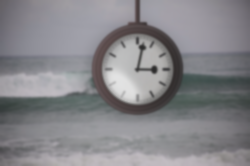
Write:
3,02
